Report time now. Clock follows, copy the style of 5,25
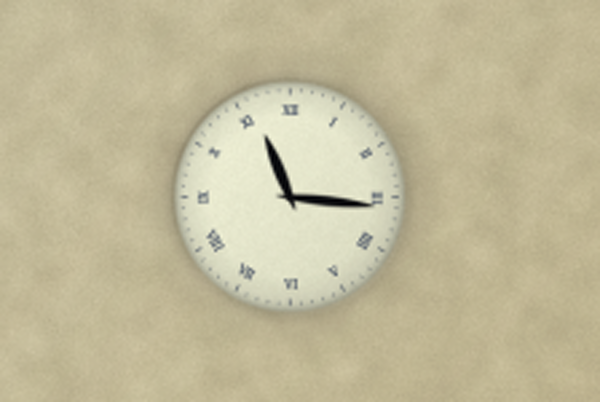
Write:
11,16
